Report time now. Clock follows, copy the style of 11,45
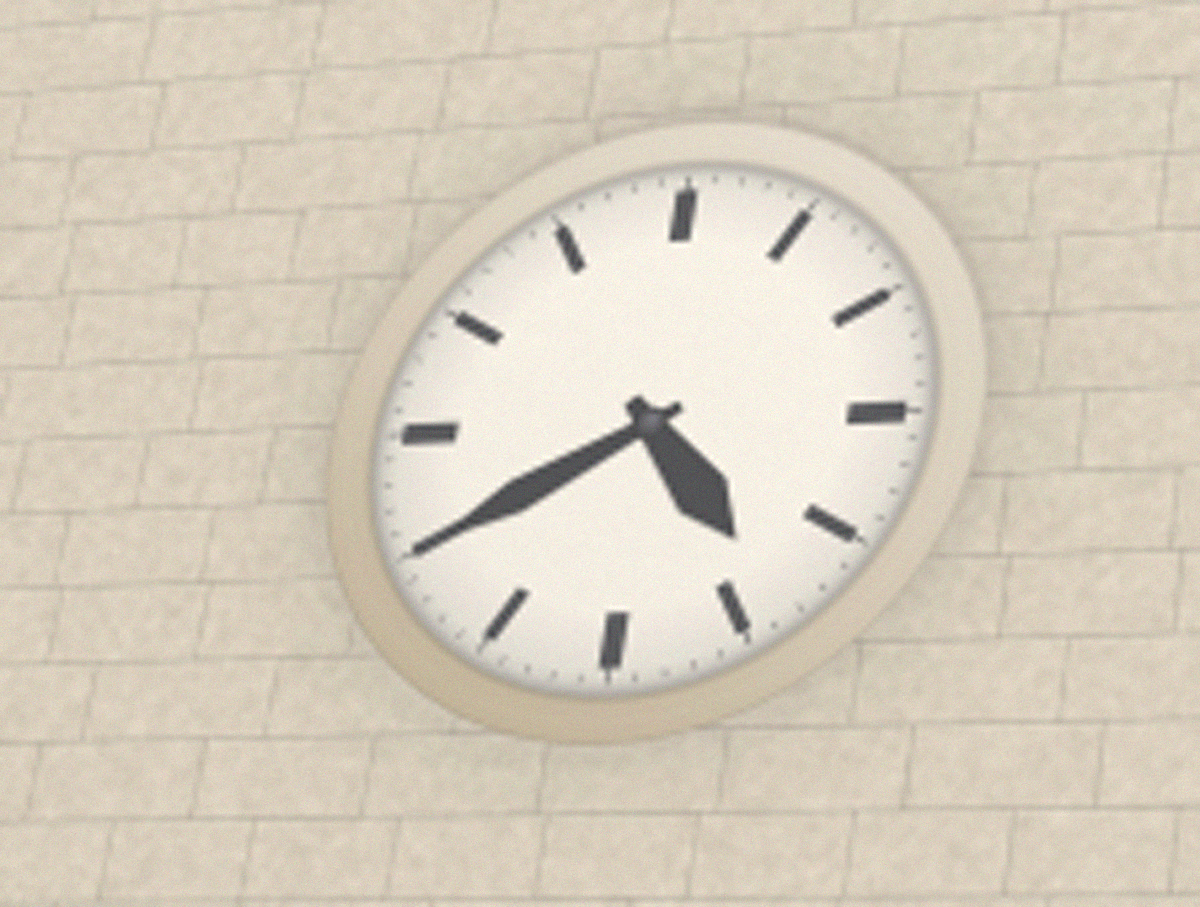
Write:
4,40
